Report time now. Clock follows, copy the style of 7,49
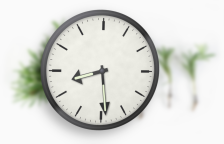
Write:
8,29
